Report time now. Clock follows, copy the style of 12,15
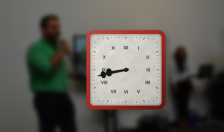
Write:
8,43
